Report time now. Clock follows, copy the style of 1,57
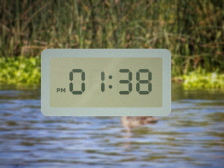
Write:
1,38
